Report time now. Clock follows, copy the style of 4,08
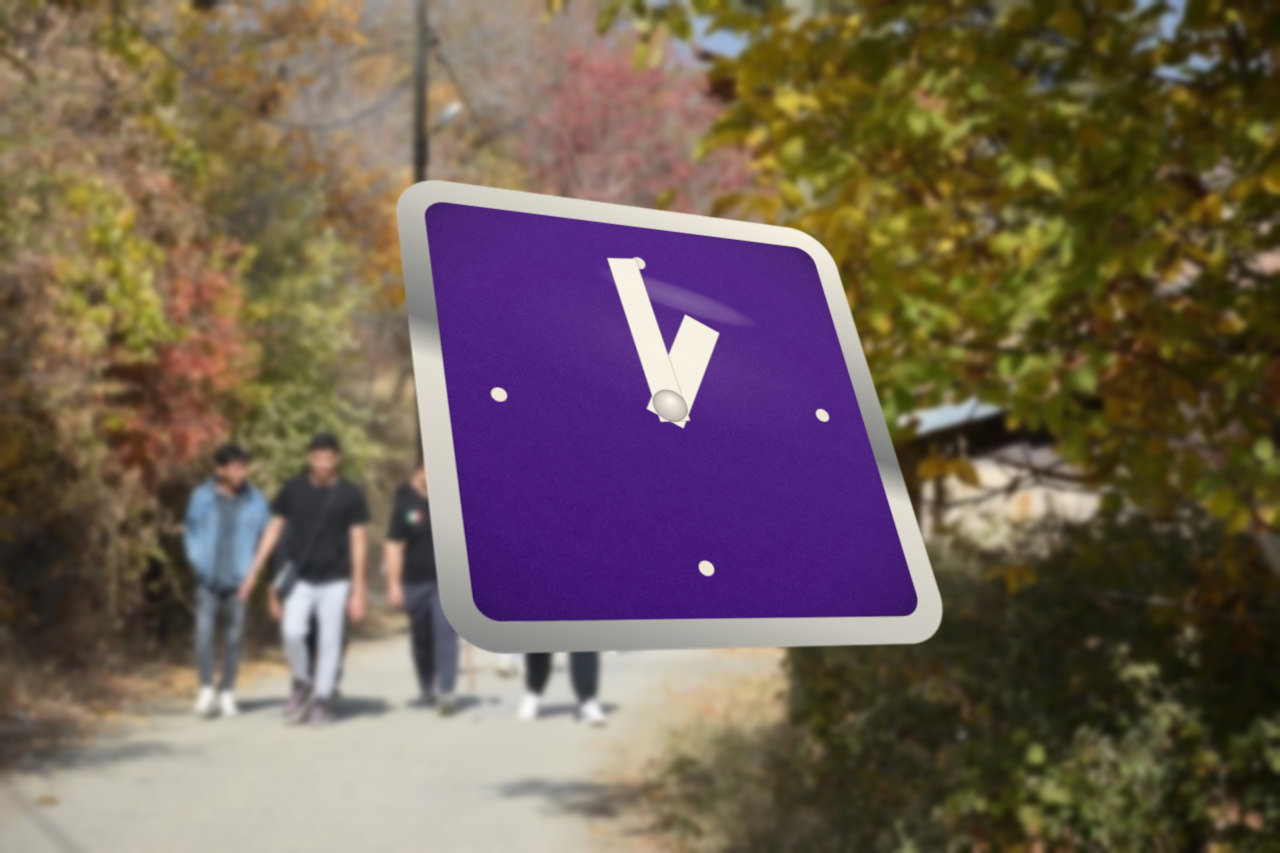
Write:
12,59
